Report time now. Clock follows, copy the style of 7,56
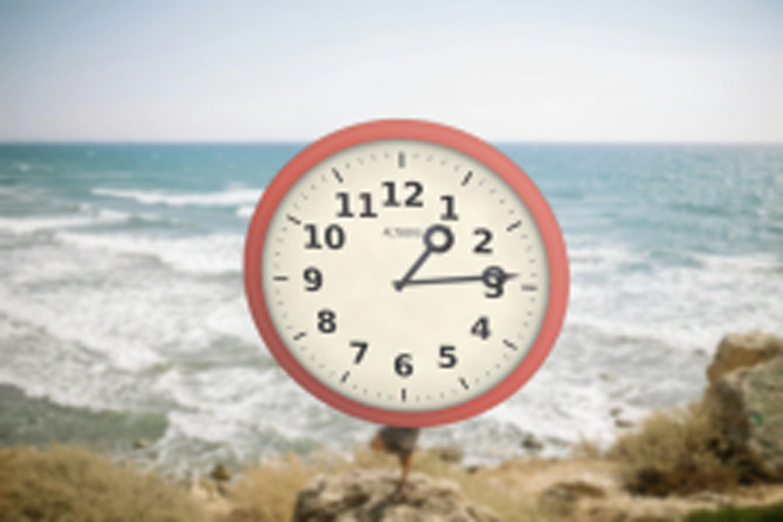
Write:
1,14
